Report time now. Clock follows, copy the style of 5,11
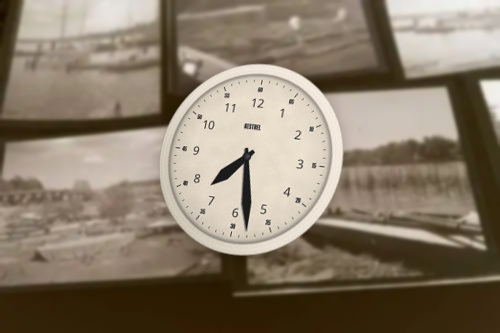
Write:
7,28
